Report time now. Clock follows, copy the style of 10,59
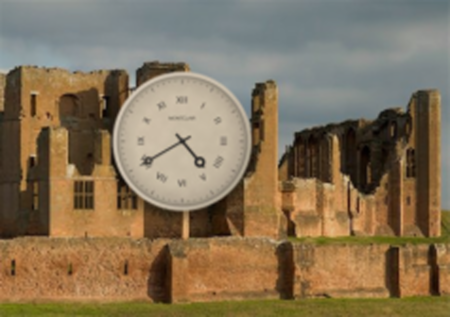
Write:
4,40
